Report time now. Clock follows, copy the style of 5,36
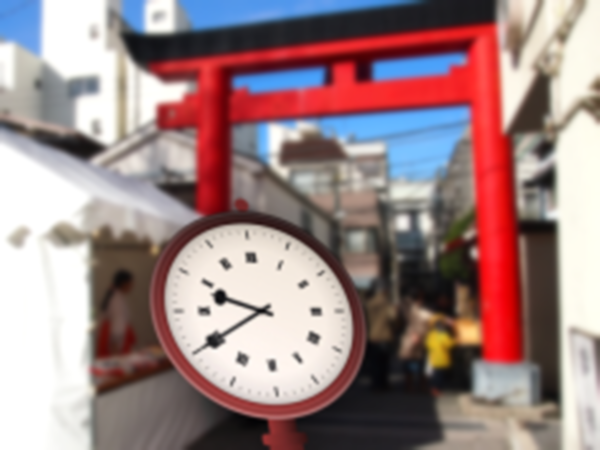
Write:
9,40
